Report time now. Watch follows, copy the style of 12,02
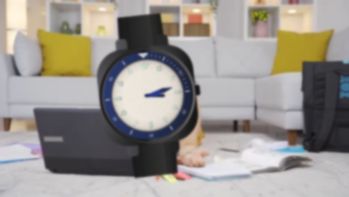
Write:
3,13
